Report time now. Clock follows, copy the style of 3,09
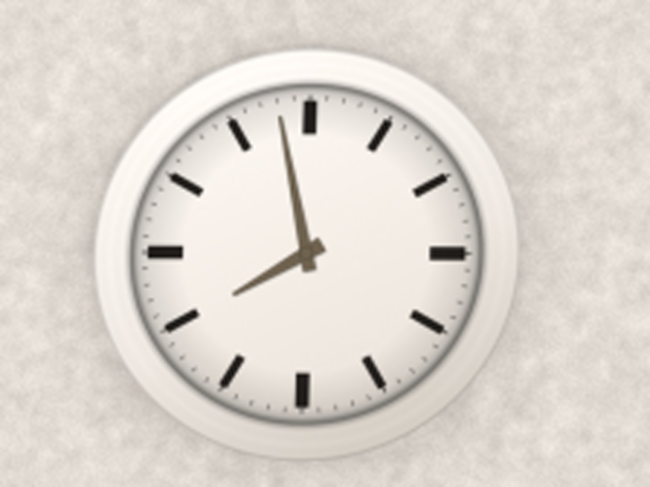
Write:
7,58
